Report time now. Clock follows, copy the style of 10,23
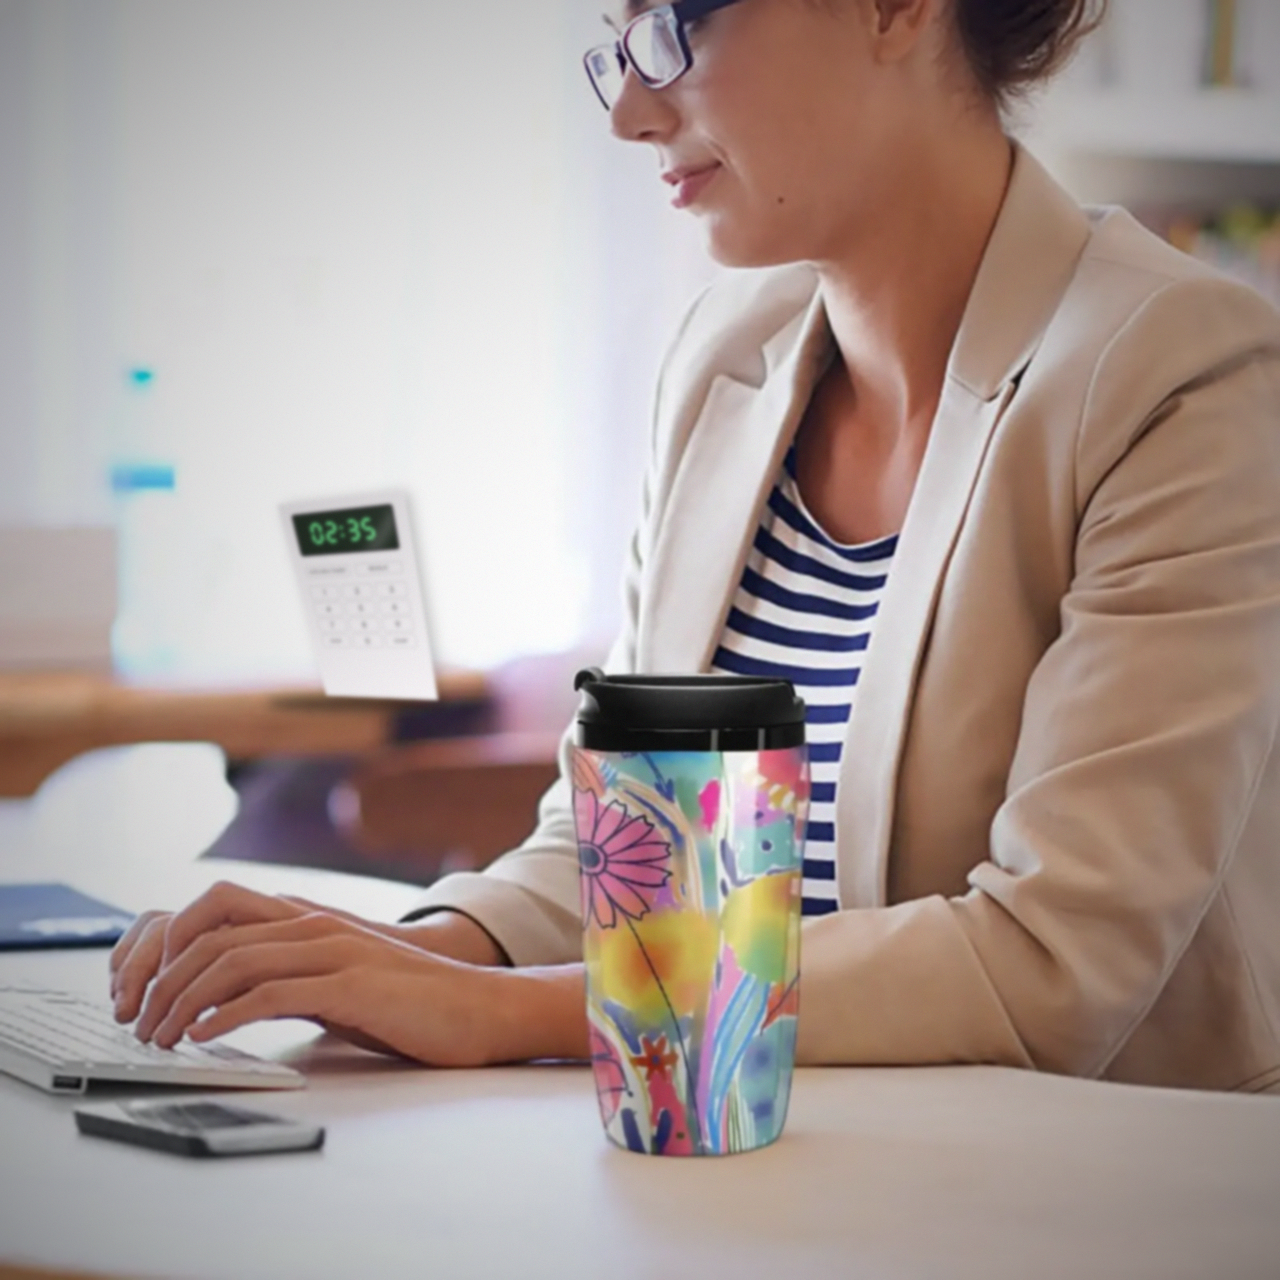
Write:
2,35
